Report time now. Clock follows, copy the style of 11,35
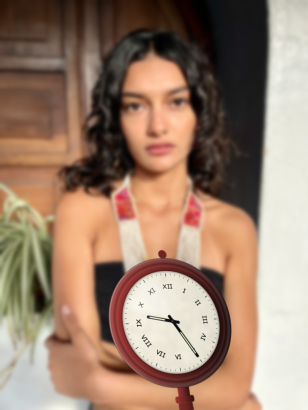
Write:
9,25
